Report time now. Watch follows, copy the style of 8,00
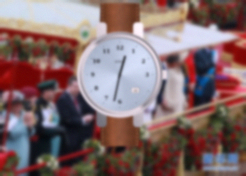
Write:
12,32
